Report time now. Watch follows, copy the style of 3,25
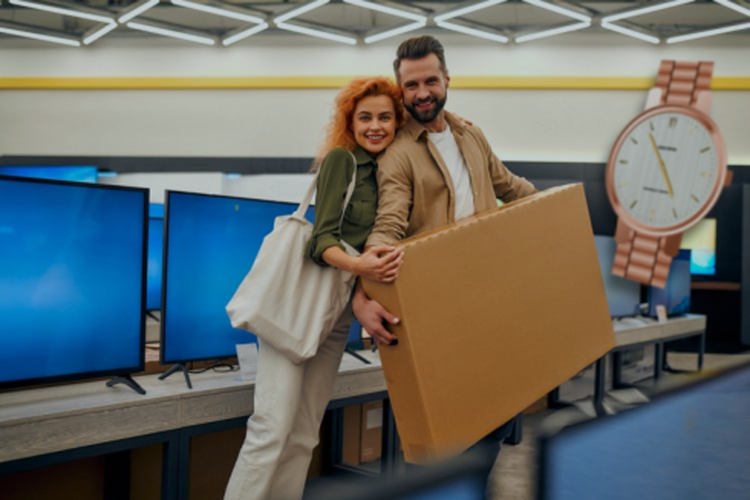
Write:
4,54
